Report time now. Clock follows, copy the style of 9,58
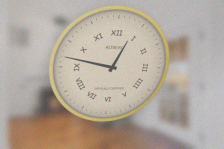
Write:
12,47
